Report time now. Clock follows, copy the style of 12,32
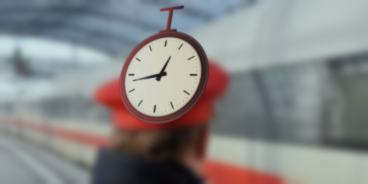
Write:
12,43
